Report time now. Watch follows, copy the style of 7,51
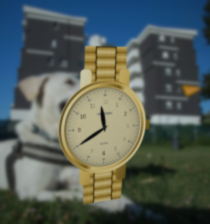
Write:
11,40
